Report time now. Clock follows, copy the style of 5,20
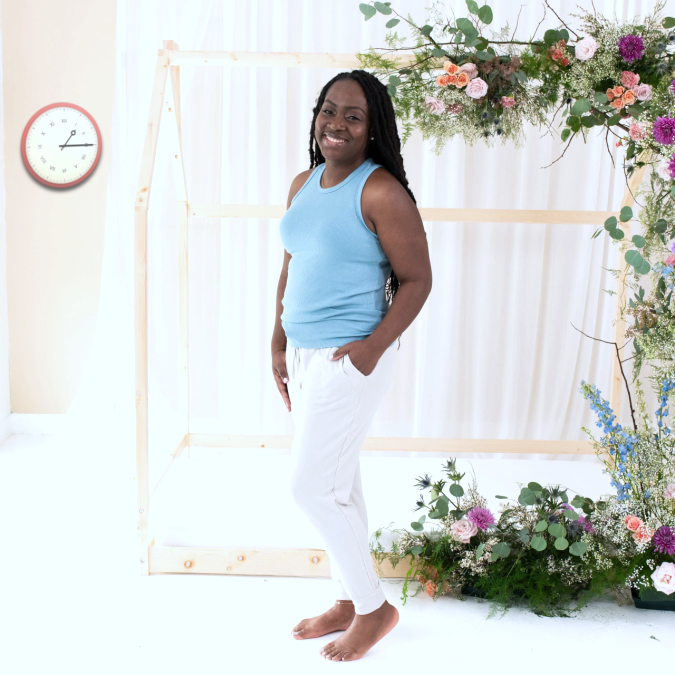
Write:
1,15
